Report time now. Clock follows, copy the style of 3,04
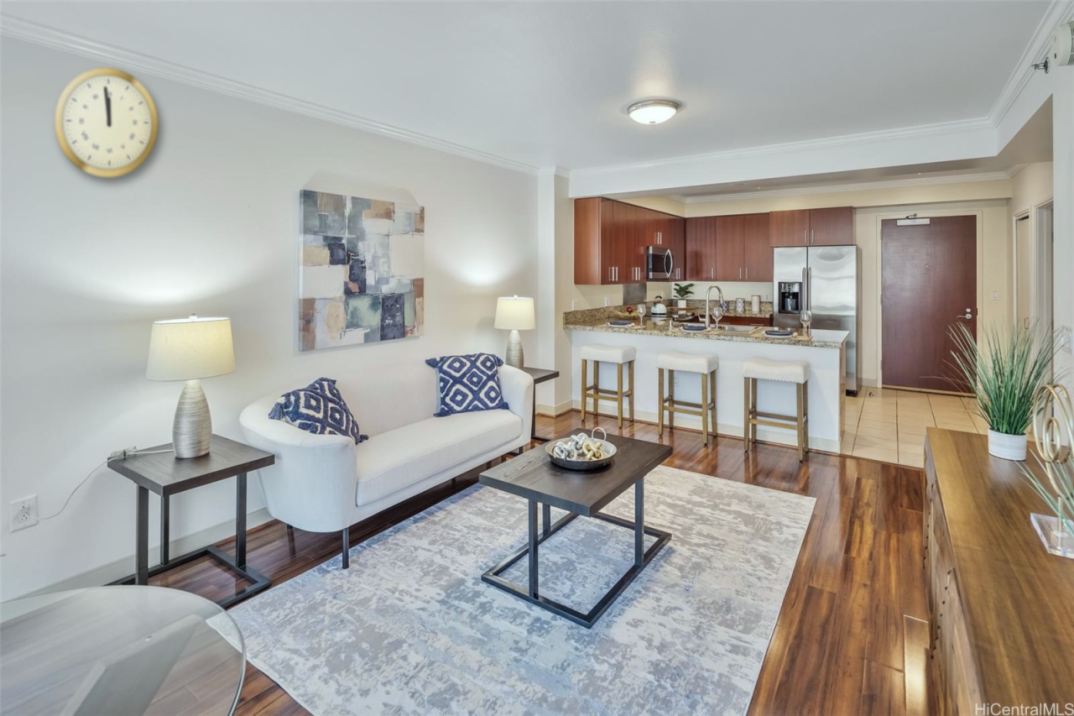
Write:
11,59
